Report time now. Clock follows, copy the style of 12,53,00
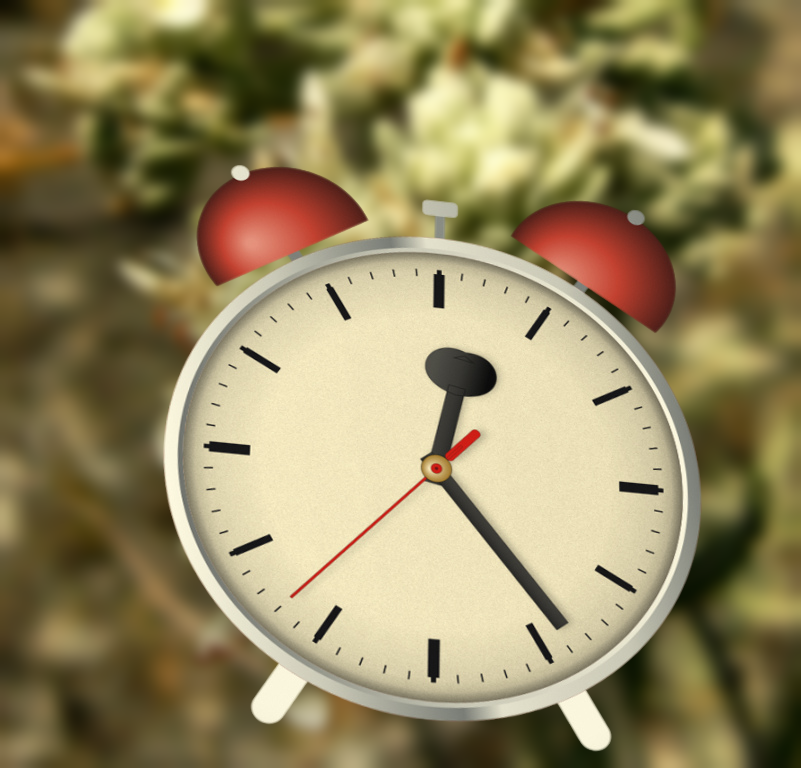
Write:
12,23,37
